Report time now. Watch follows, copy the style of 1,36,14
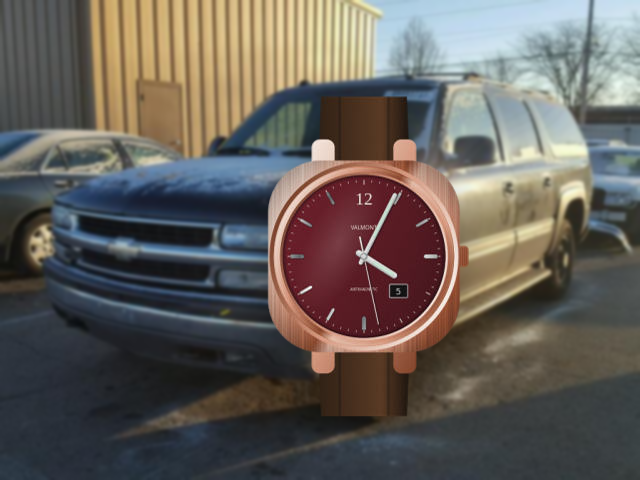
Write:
4,04,28
